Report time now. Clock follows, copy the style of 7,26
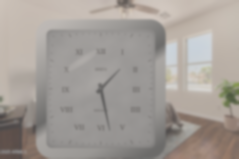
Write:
1,28
